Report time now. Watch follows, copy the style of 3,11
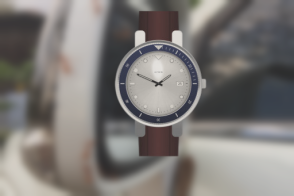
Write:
1,49
